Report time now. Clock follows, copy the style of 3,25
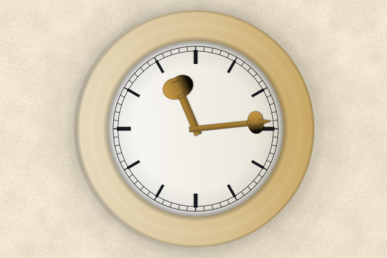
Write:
11,14
